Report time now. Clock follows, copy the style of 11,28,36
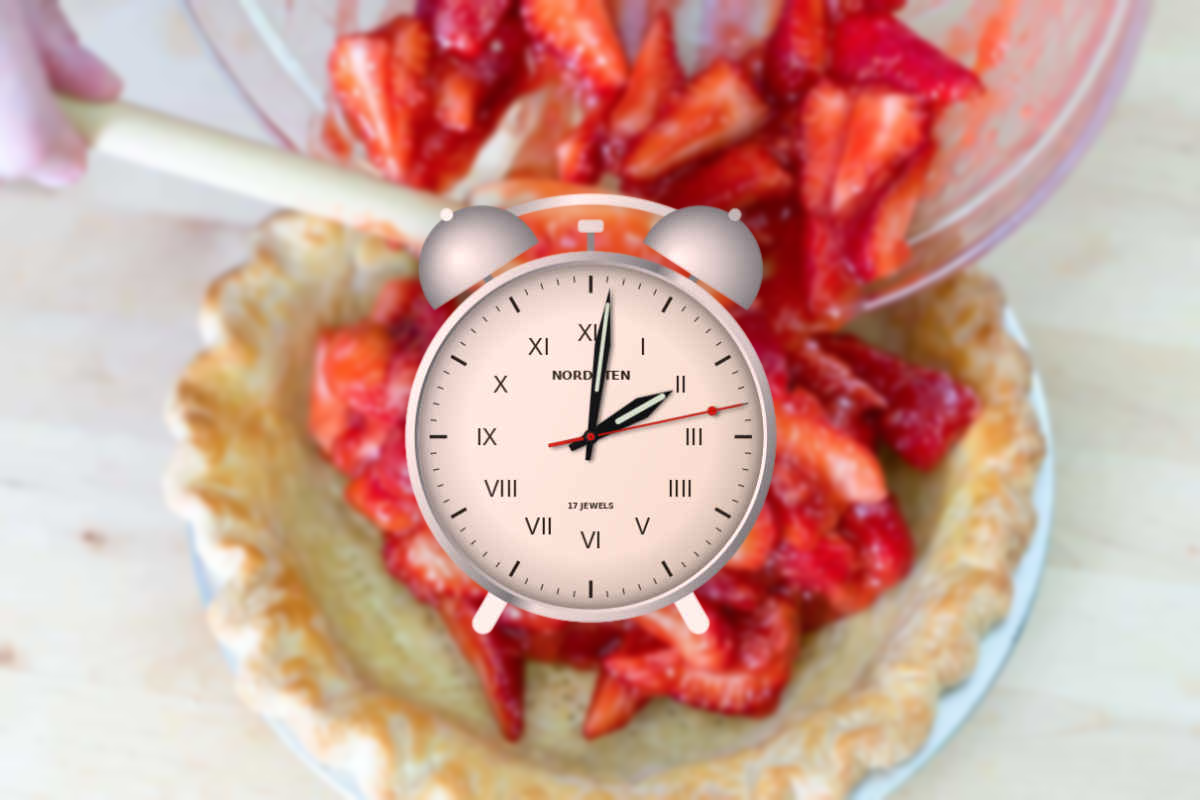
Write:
2,01,13
